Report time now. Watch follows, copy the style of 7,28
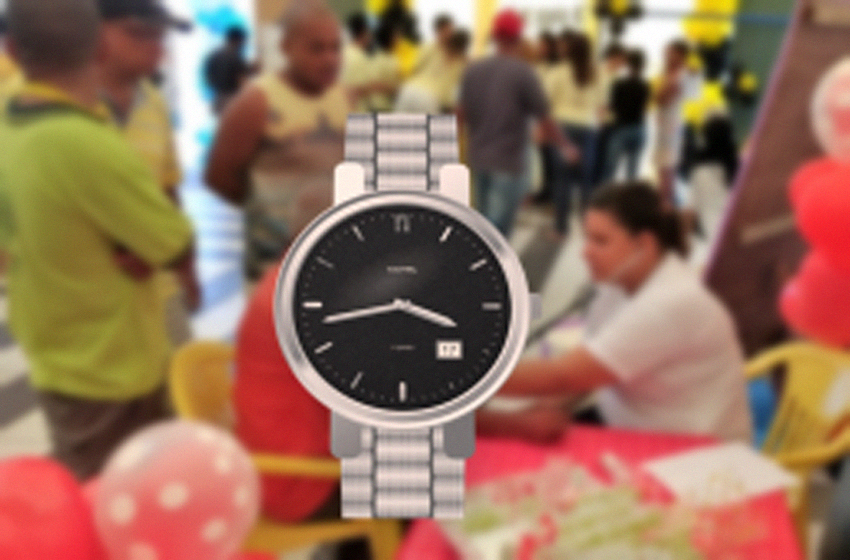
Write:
3,43
